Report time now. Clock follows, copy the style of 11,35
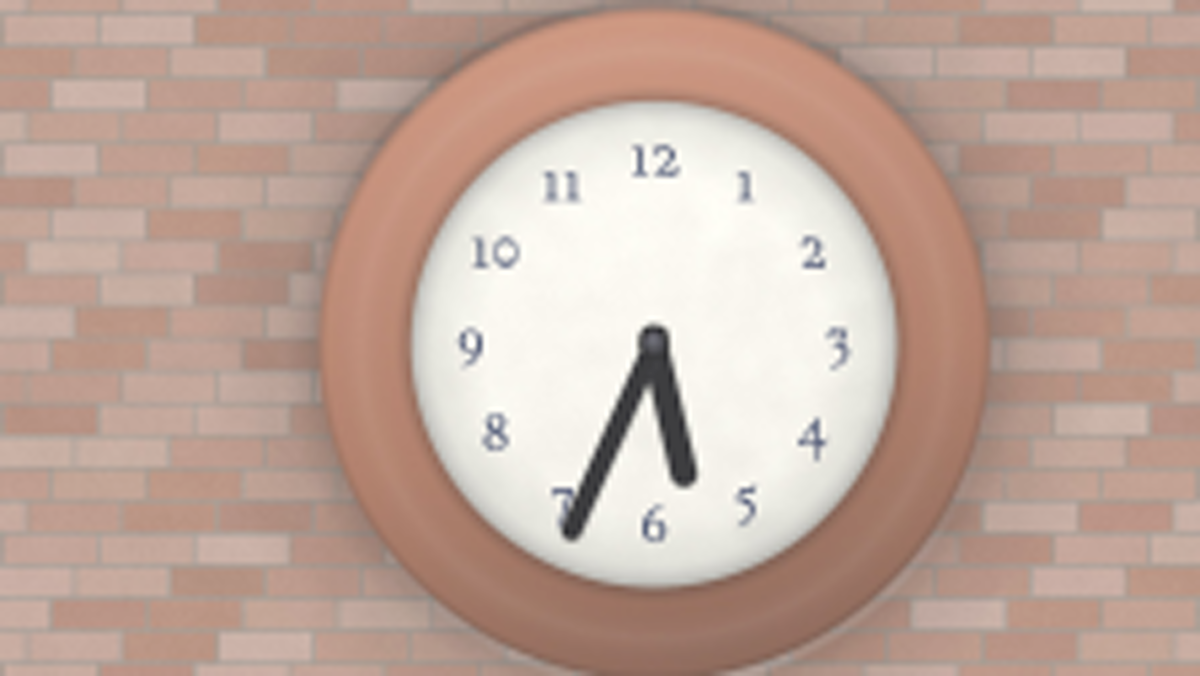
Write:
5,34
